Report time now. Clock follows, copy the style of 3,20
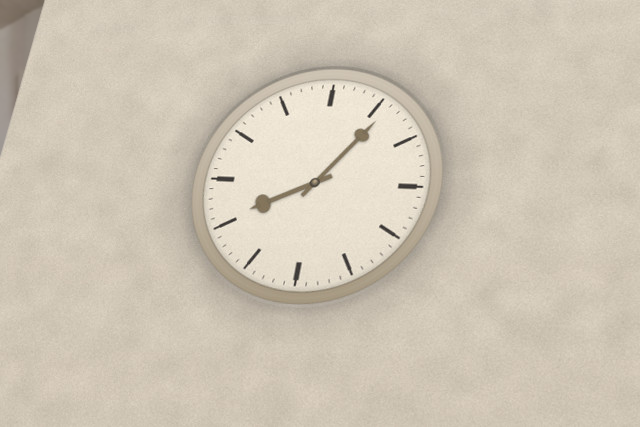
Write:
8,06
